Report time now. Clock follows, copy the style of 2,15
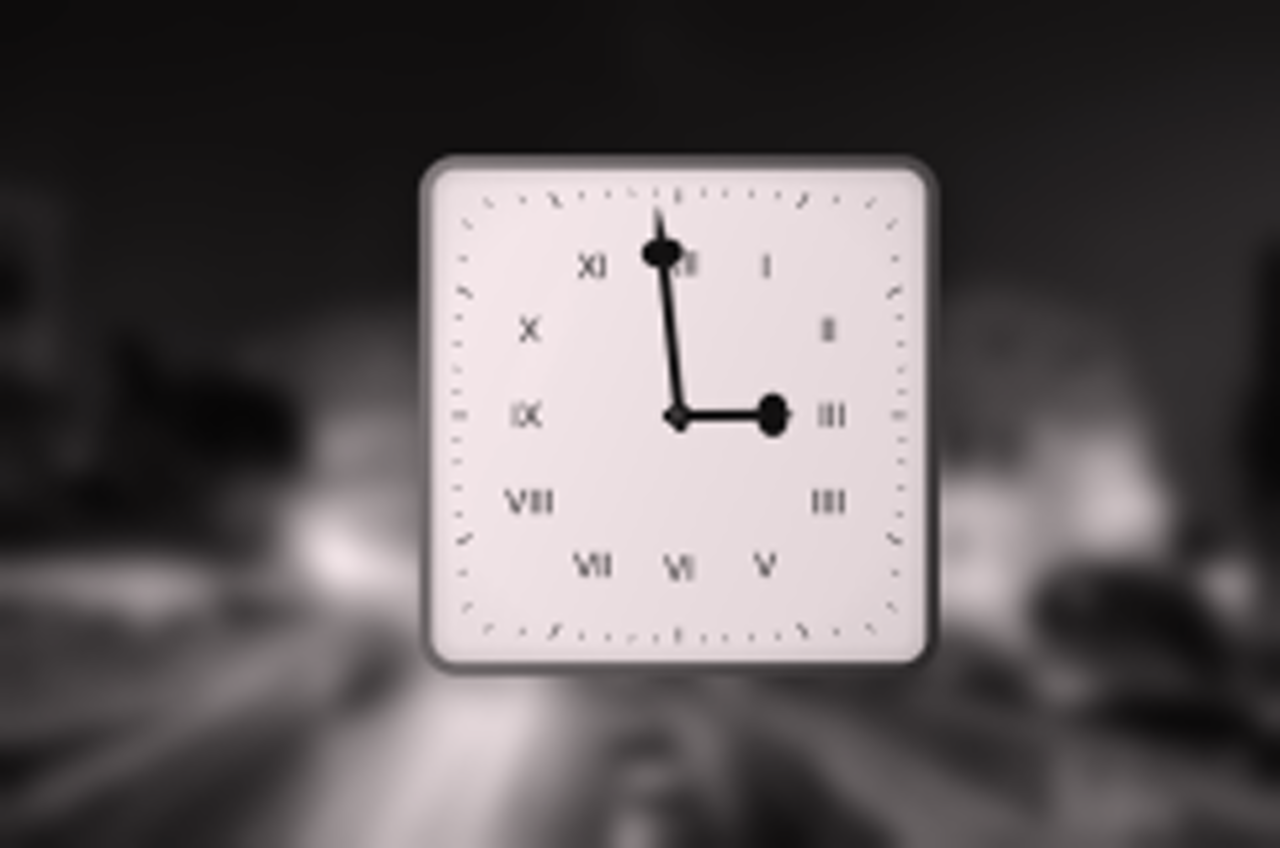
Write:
2,59
